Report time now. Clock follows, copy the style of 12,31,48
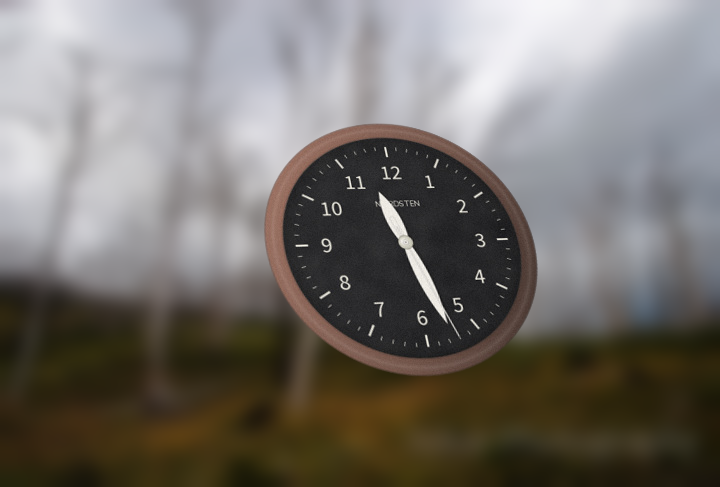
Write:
11,27,27
